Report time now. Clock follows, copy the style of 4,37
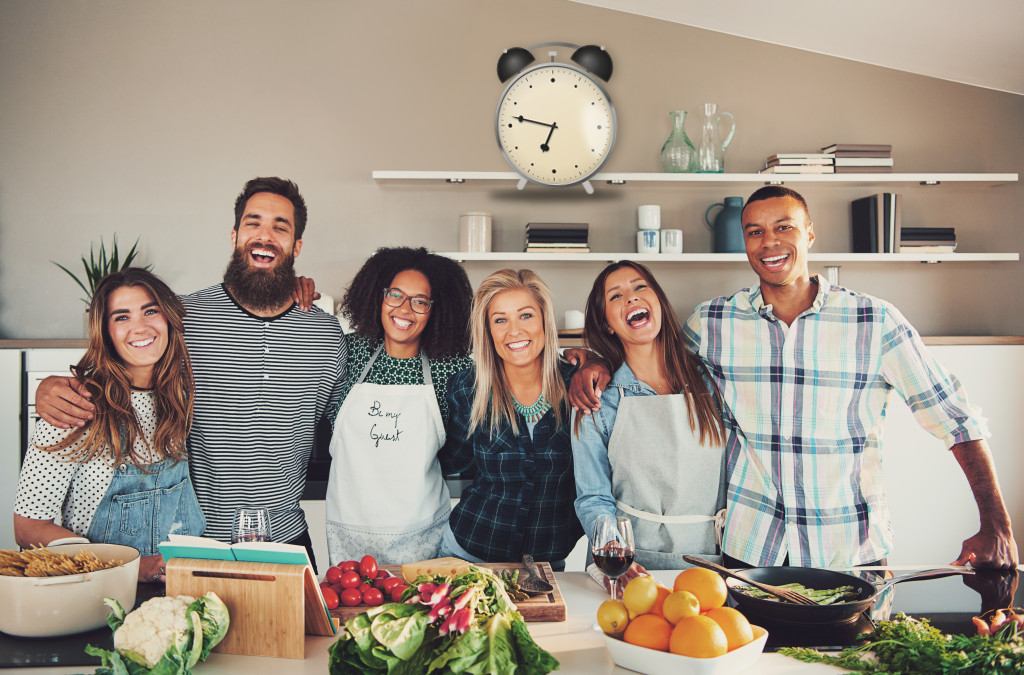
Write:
6,47
